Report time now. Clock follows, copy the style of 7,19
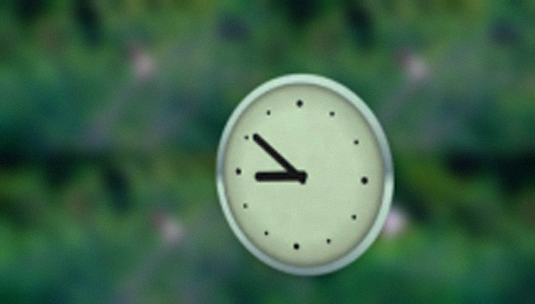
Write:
8,51
